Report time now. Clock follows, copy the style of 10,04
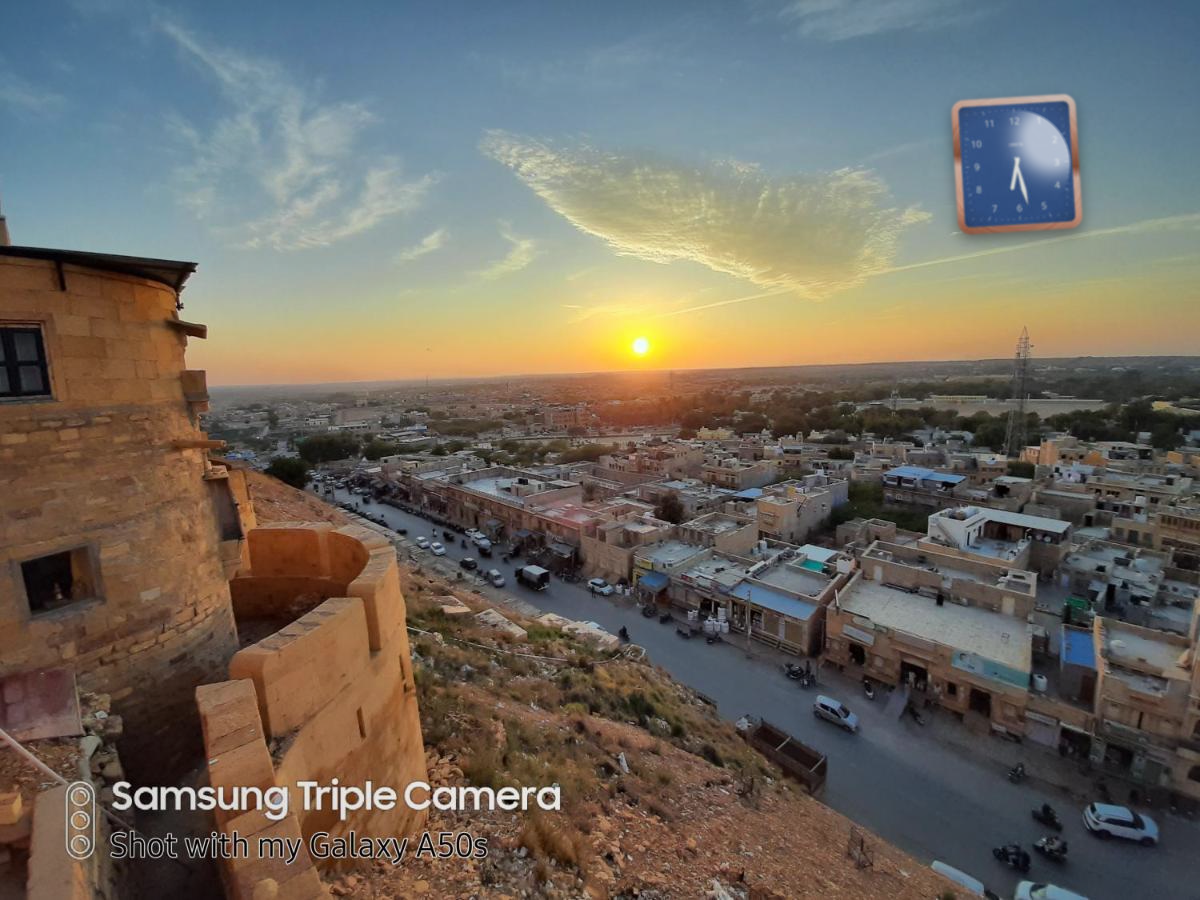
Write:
6,28
